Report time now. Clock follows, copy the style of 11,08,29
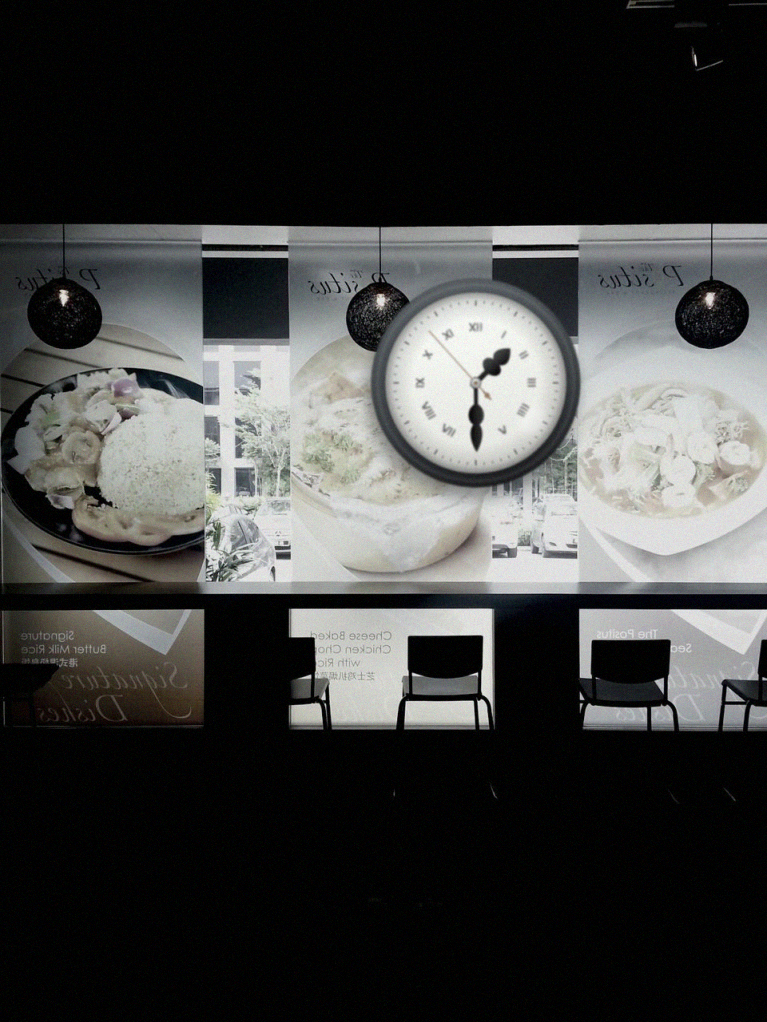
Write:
1,29,53
